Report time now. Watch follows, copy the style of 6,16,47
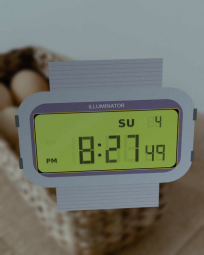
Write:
8,27,49
